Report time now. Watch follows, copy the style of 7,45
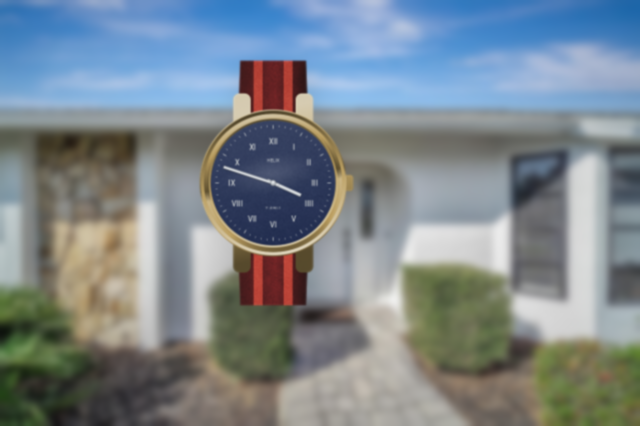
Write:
3,48
